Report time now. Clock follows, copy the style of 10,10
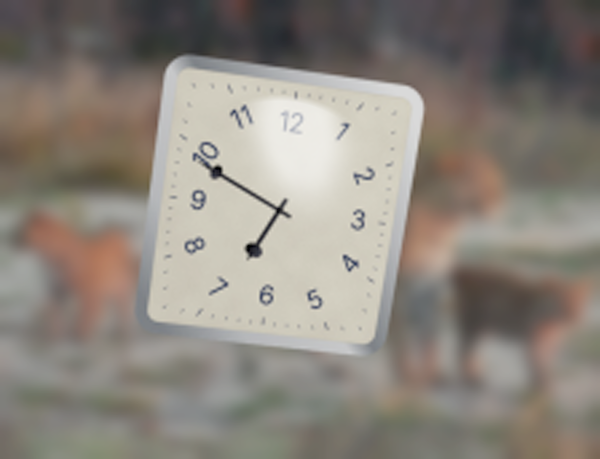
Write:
6,49
